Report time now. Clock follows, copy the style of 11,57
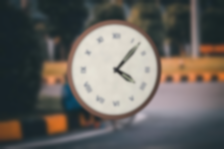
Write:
4,07
